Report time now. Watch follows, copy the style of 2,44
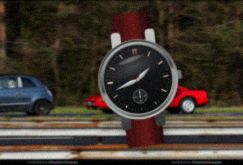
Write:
1,42
